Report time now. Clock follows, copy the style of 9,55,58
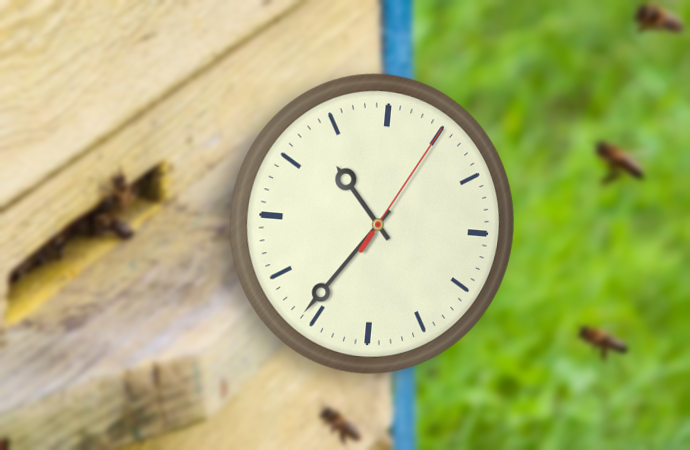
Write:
10,36,05
